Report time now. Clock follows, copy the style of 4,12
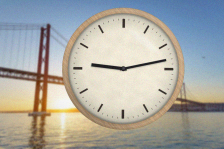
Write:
9,13
